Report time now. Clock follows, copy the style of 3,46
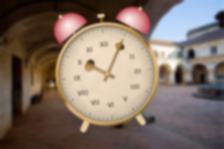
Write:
10,05
